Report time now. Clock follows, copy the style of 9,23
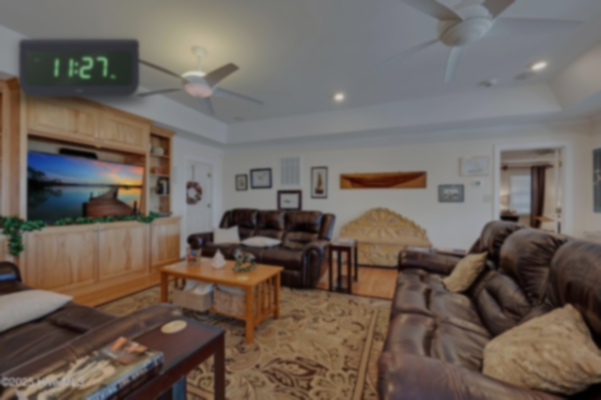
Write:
11,27
